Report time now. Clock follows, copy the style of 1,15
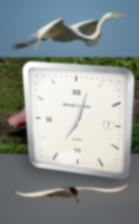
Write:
7,03
